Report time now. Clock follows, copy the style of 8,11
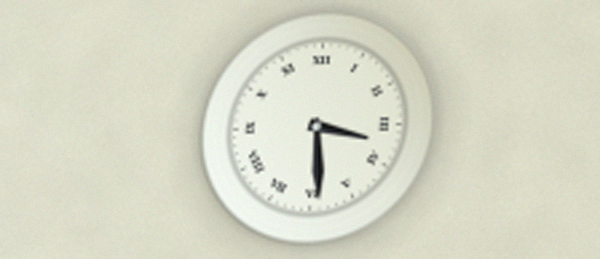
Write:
3,29
